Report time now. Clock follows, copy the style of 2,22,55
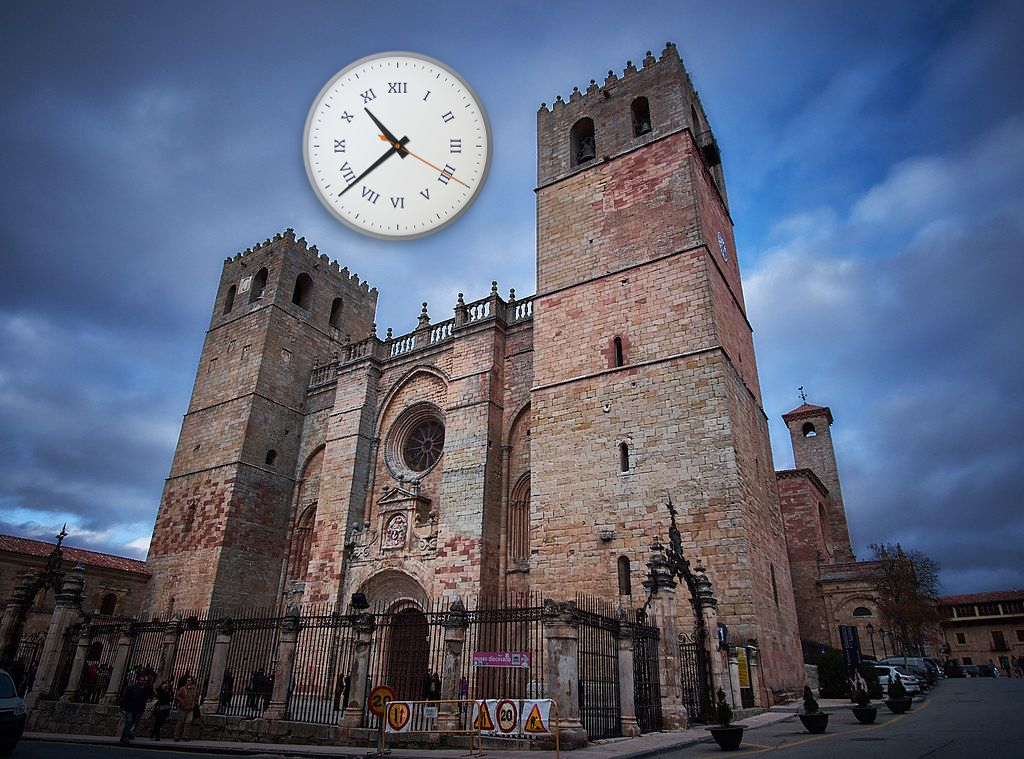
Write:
10,38,20
